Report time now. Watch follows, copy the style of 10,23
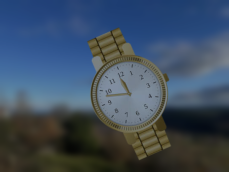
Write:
11,48
